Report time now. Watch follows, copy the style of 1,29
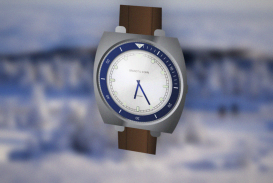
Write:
6,25
